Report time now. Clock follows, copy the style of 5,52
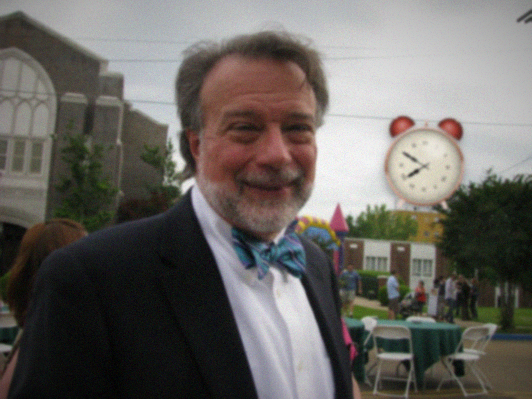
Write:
7,50
